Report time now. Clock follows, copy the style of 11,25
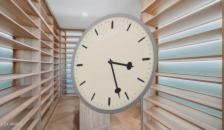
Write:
3,27
